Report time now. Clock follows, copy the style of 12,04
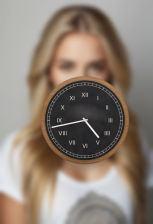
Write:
4,43
